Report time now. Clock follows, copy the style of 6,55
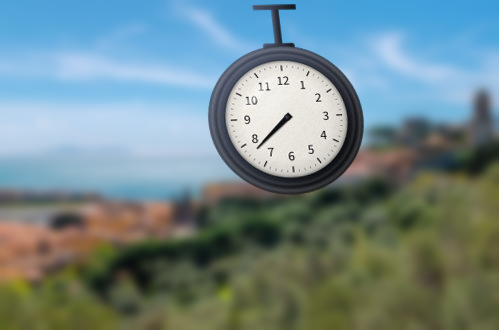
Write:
7,38
